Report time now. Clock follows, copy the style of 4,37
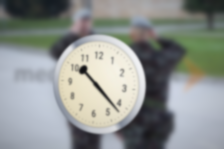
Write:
10,22
